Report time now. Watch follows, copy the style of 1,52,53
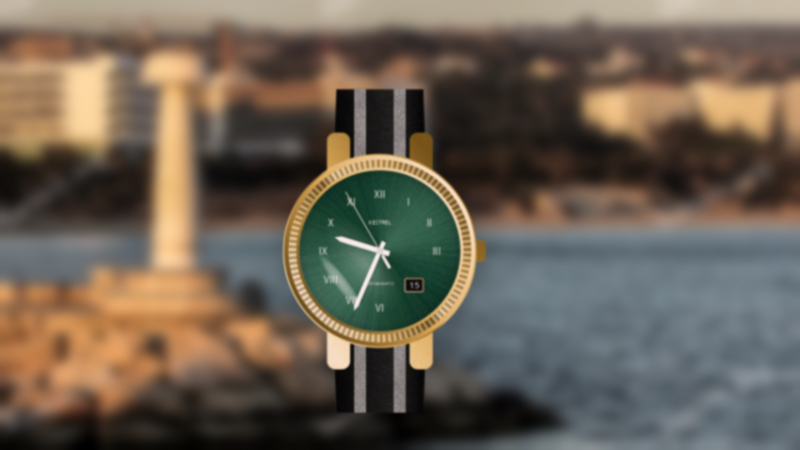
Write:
9,33,55
